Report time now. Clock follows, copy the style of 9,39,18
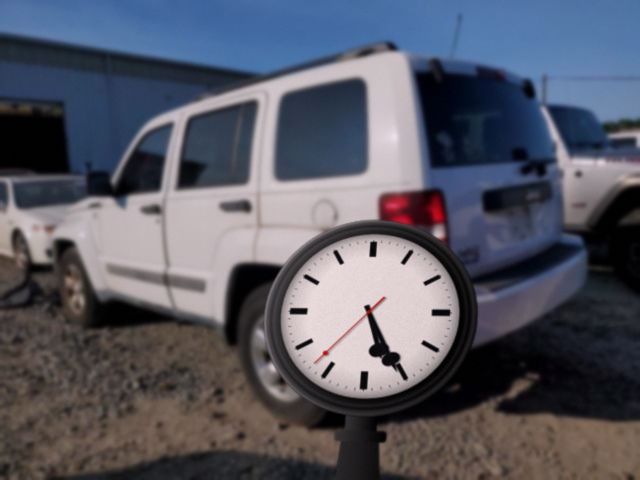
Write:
5,25,37
